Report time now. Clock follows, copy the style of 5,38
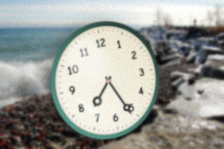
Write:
7,26
